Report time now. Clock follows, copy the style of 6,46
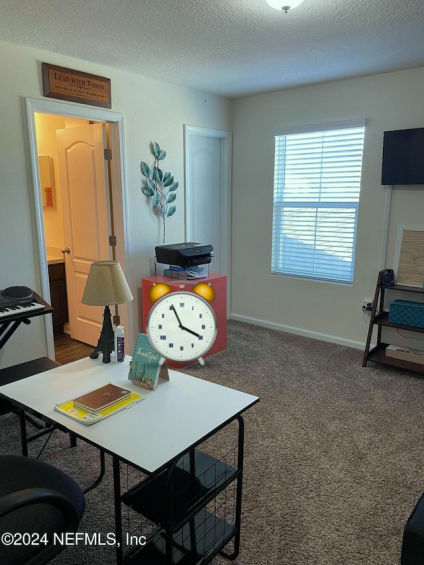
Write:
3,56
